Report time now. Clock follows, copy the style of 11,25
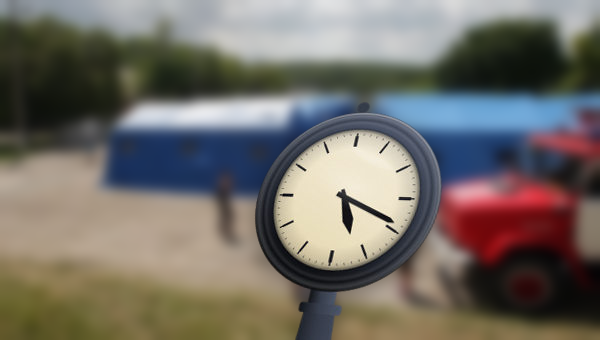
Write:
5,19
